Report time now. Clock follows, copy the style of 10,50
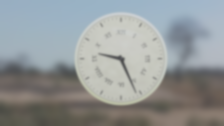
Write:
9,26
